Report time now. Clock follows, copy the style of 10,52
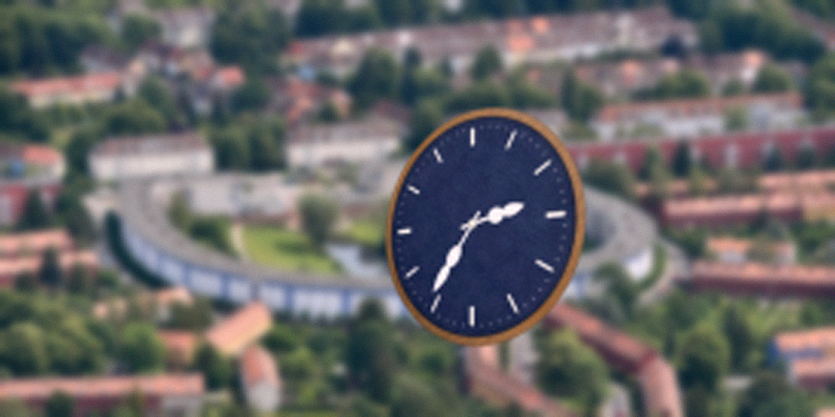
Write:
2,36
